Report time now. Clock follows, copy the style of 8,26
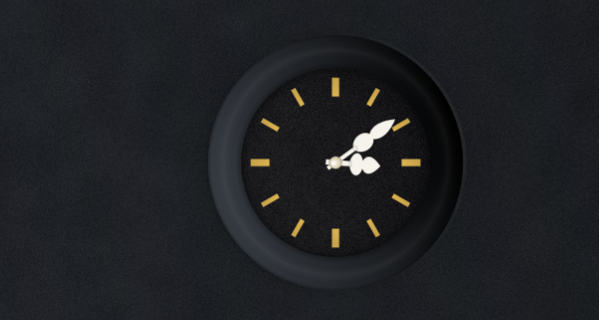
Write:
3,09
